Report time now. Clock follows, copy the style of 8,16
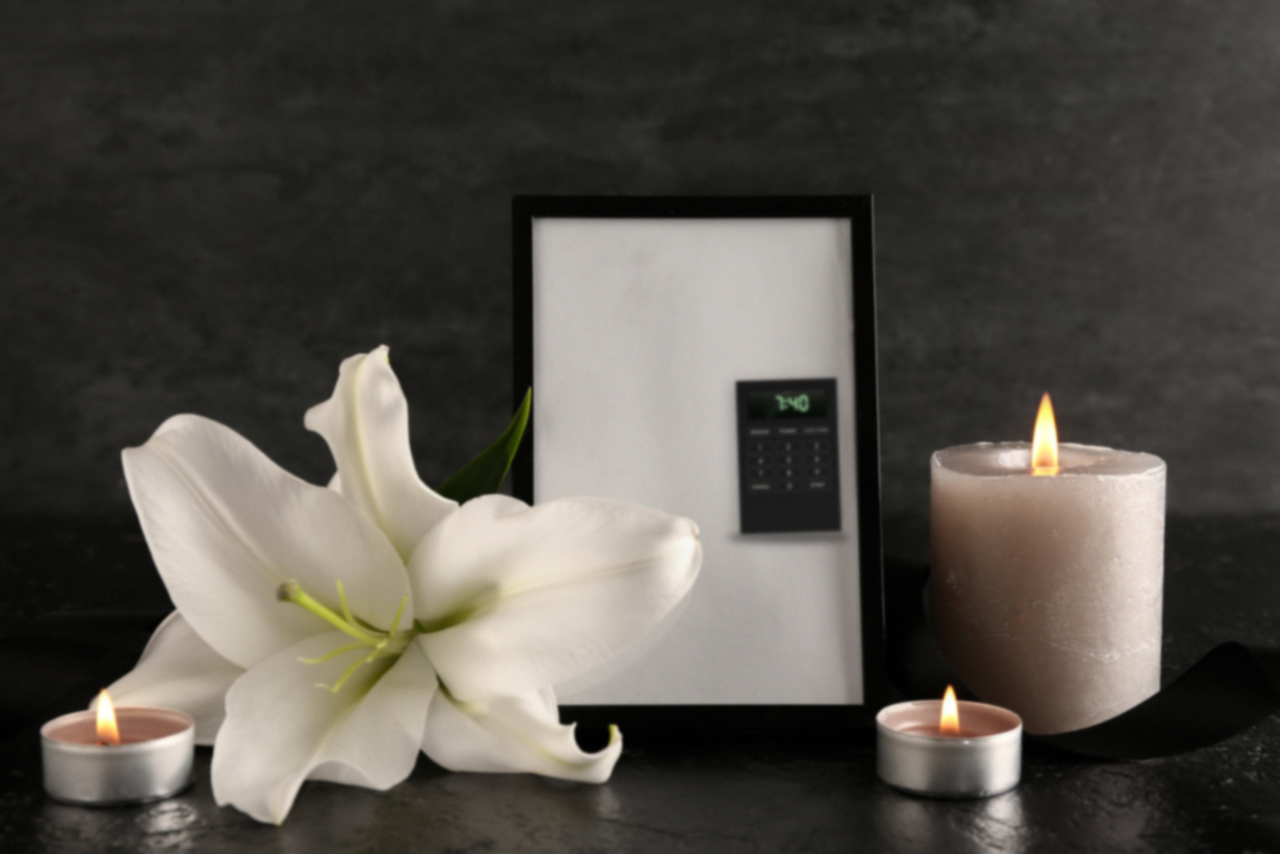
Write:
7,40
